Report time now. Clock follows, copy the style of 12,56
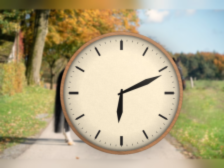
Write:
6,11
